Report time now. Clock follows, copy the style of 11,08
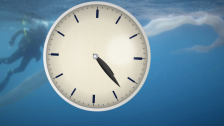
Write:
4,23
